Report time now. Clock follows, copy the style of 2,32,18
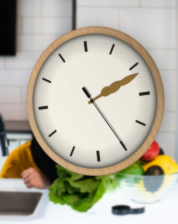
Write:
2,11,25
